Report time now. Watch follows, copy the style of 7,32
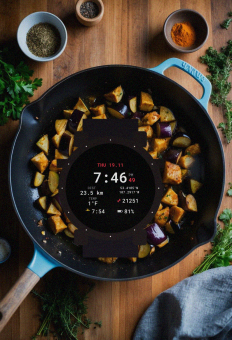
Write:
7,46
